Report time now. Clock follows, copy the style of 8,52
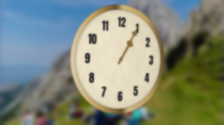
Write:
1,05
